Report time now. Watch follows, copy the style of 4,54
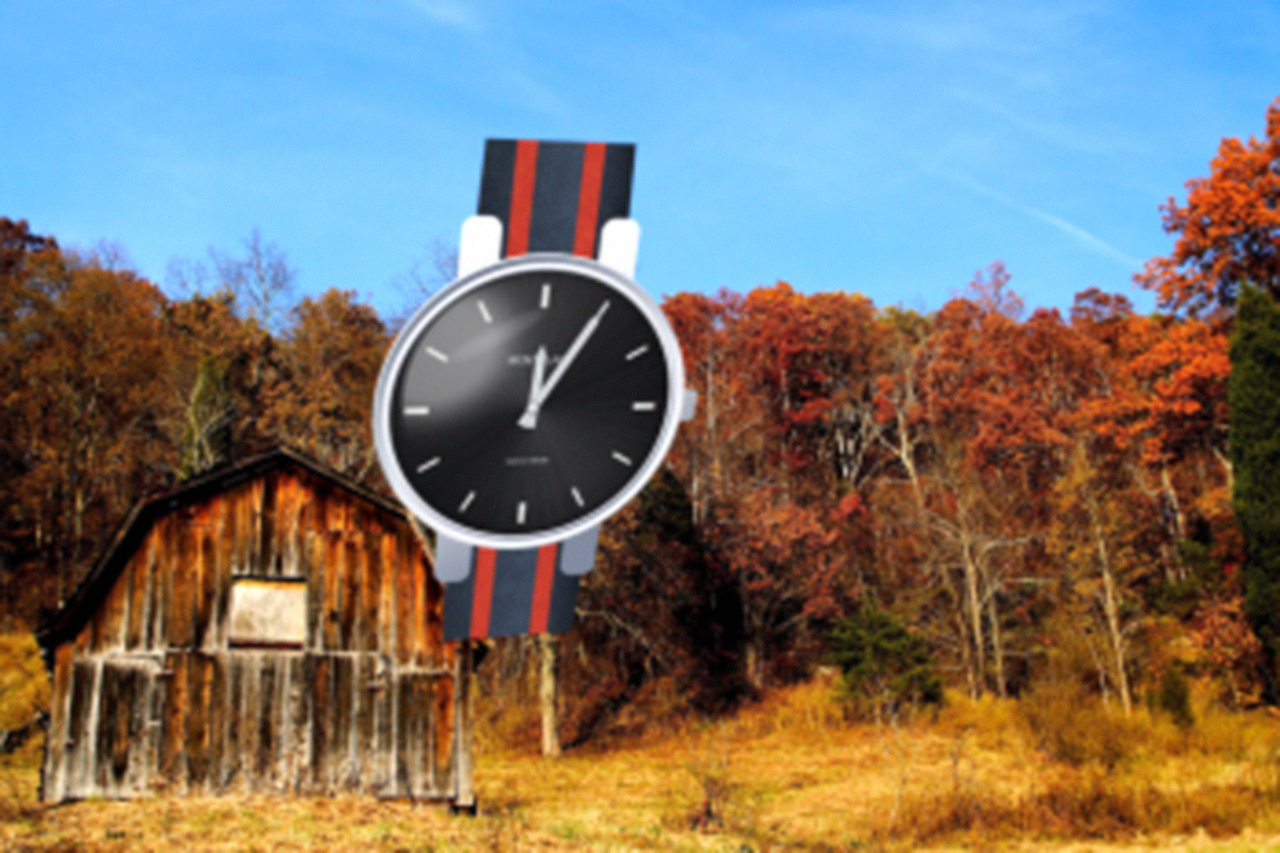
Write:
12,05
